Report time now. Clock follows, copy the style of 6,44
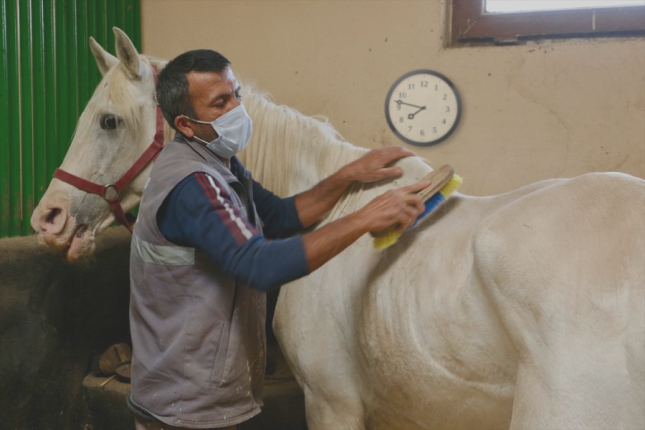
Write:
7,47
